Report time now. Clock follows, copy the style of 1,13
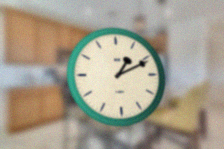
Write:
1,11
